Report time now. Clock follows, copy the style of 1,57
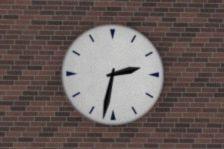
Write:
2,32
